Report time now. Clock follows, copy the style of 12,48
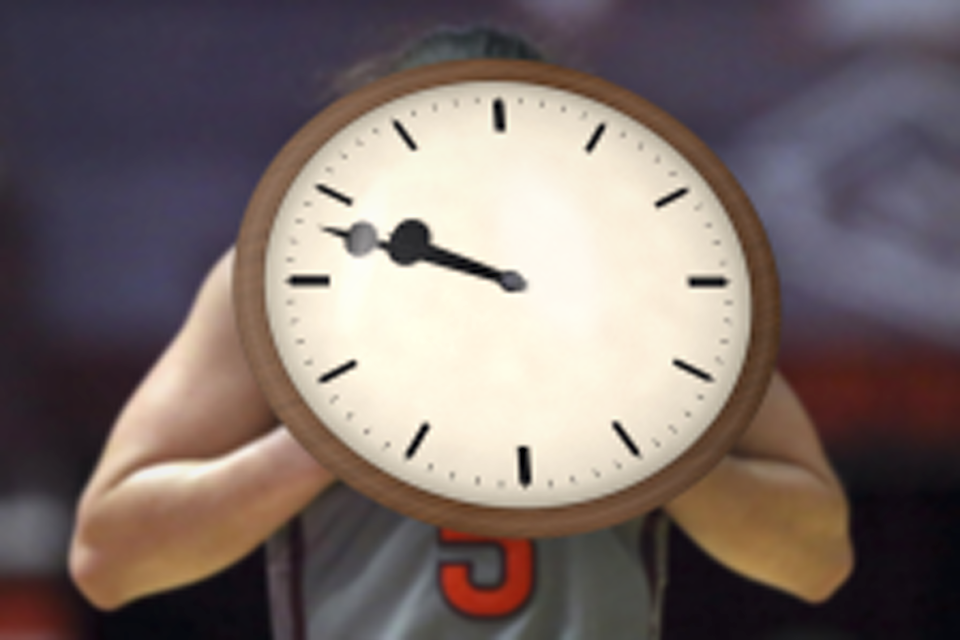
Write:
9,48
